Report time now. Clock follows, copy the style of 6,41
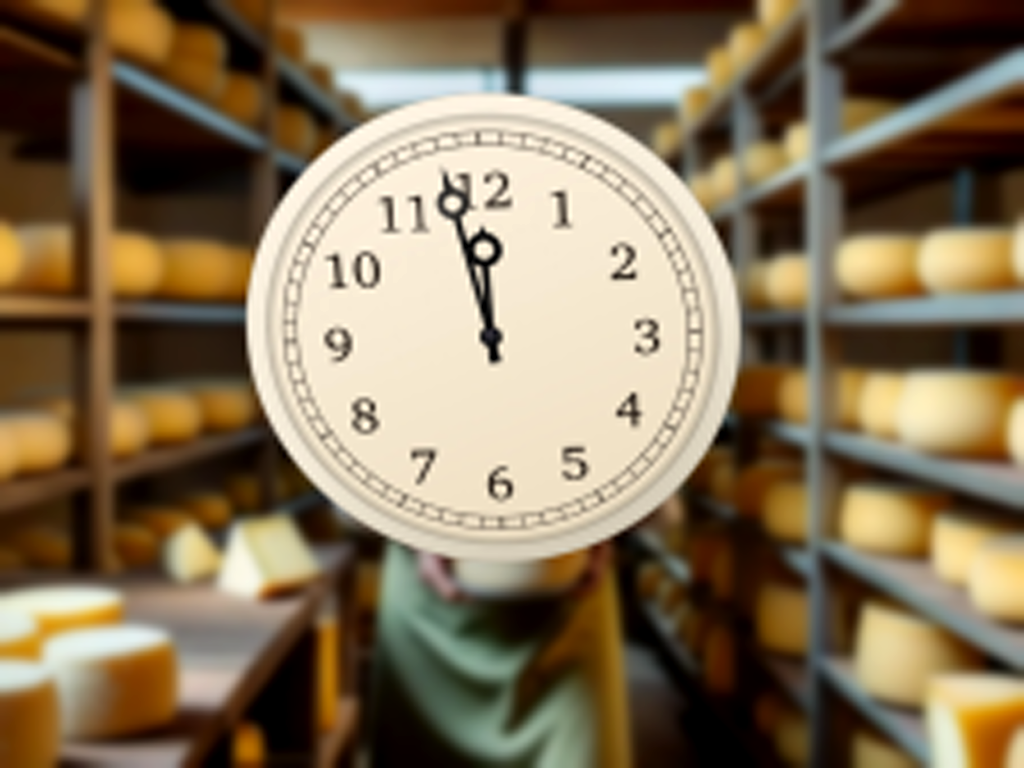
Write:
11,58
